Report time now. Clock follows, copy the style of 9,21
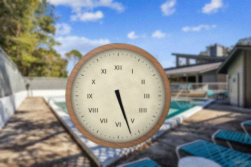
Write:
5,27
